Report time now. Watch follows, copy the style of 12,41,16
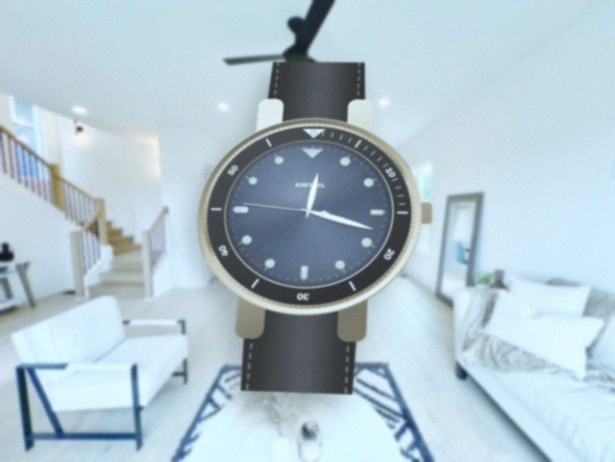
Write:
12,17,46
